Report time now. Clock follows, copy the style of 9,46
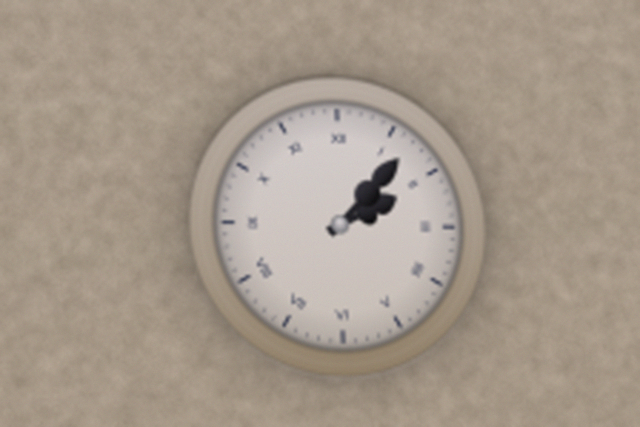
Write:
2,07
